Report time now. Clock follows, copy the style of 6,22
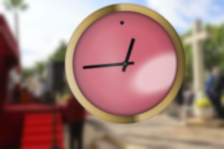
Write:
12,45
